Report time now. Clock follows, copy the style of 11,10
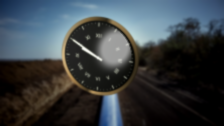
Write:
9,50
